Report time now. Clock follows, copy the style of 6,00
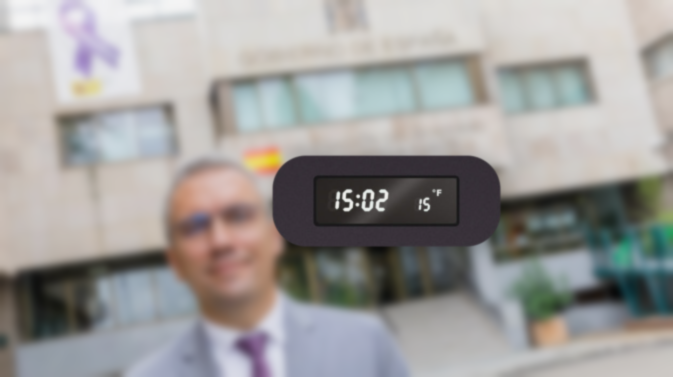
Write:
15,02
